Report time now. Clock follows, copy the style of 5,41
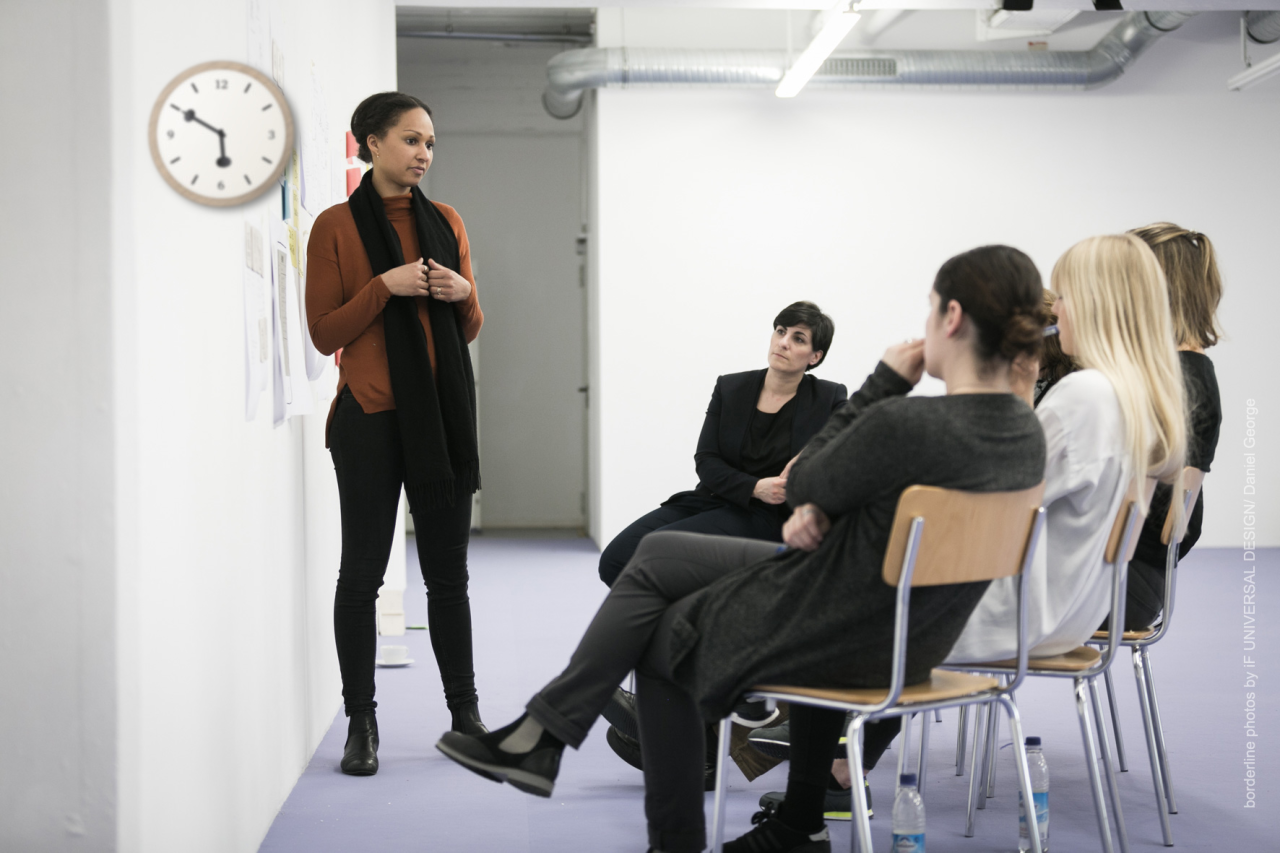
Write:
5,50
